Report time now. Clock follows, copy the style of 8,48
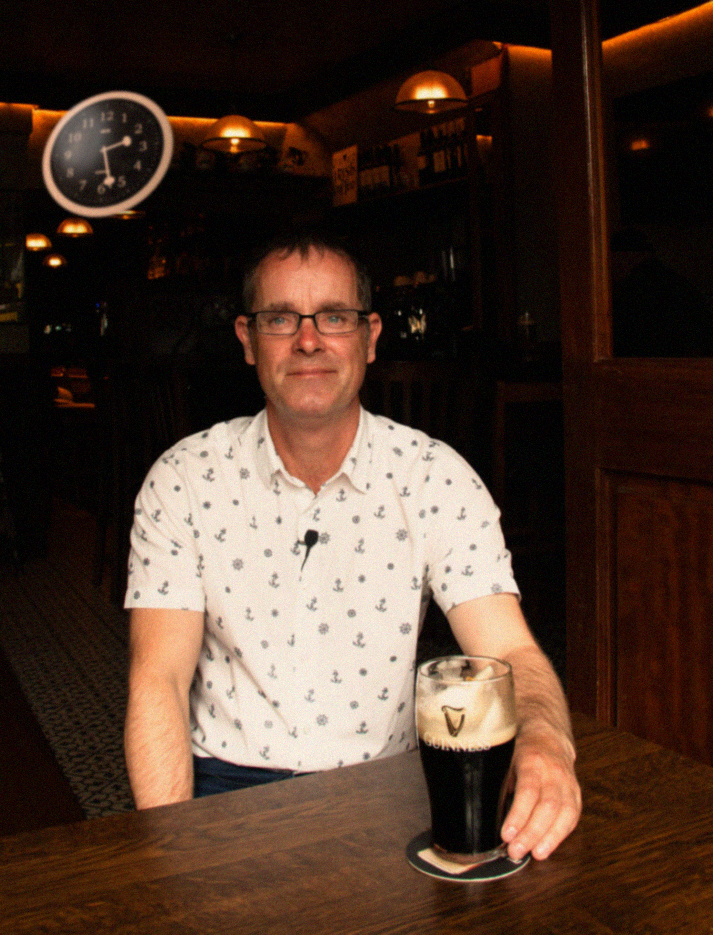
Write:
2,28
